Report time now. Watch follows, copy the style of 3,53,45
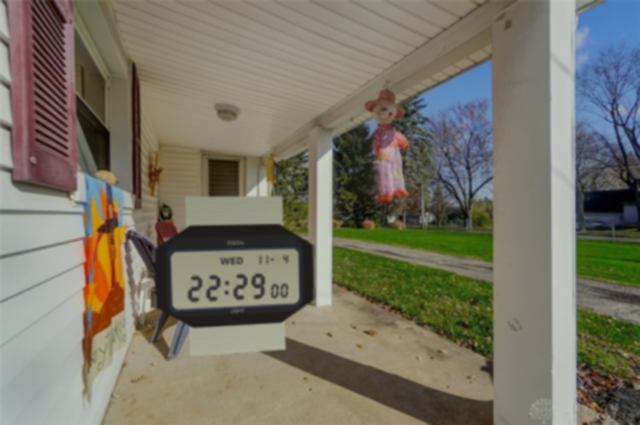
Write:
22,29,00
